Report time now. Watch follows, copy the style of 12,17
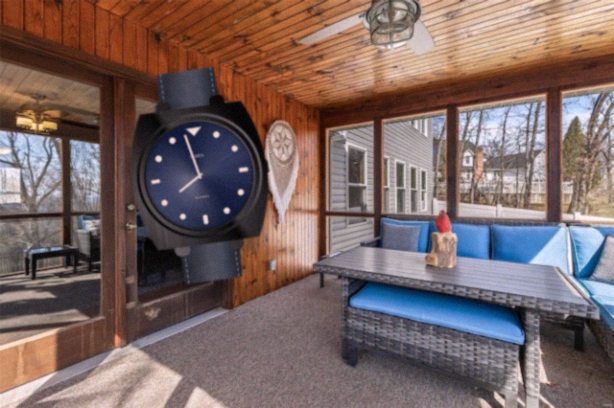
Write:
7,58
